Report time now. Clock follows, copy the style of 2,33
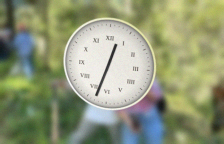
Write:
12,33
